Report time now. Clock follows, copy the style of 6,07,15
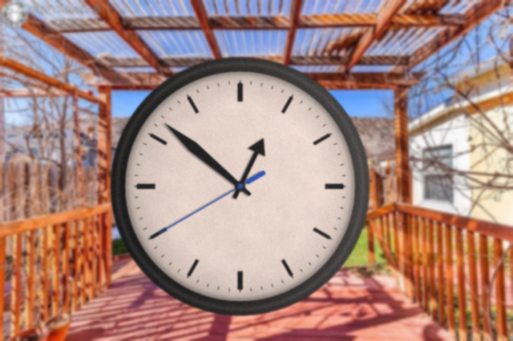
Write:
12,51,40
